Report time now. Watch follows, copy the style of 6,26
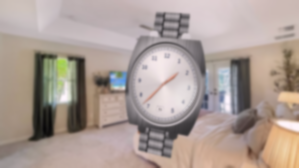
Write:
1,37
